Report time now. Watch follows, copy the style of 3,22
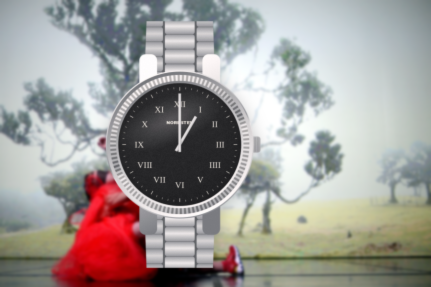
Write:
1,00
